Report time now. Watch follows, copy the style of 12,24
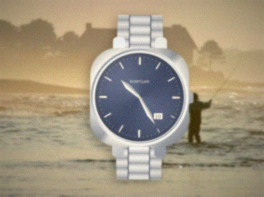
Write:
10,25
